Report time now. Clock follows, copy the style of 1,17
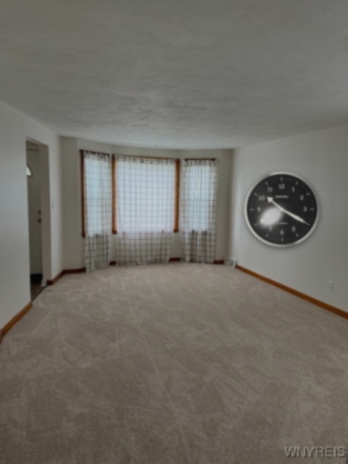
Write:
10,20
